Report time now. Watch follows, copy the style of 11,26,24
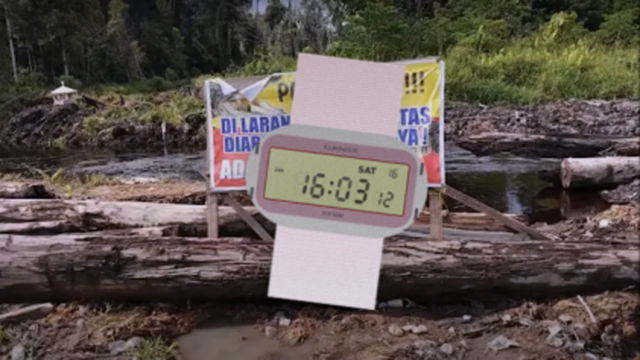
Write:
16,03,12
